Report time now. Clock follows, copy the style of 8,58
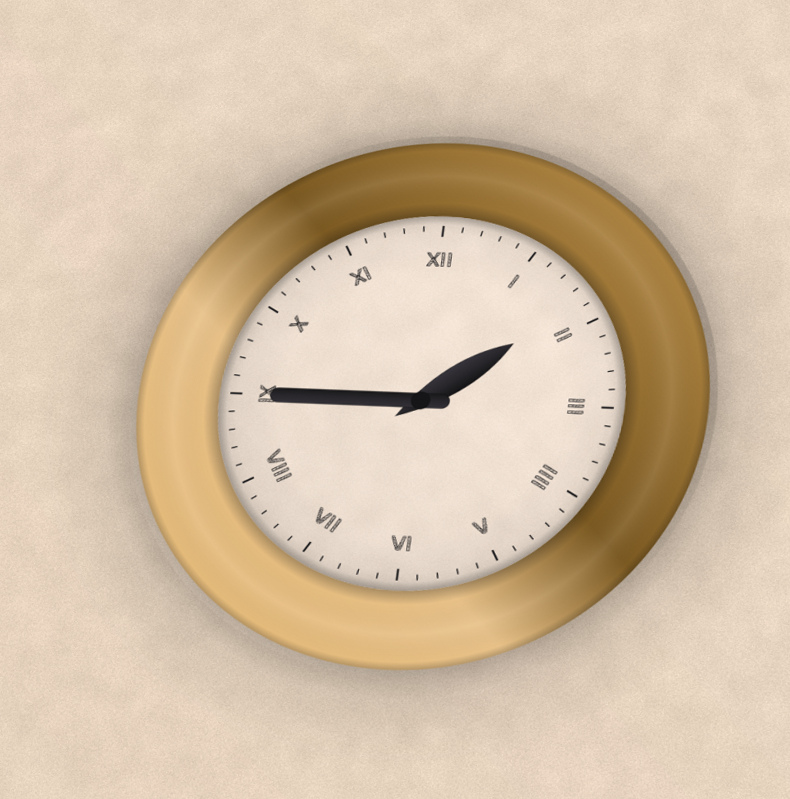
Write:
1,45
